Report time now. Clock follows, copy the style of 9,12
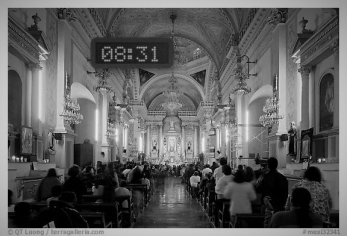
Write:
8,31
